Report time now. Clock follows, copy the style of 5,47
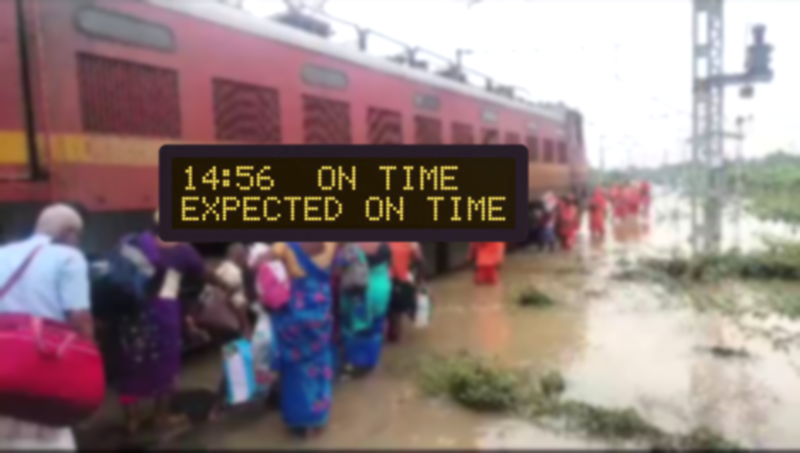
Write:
14,56
